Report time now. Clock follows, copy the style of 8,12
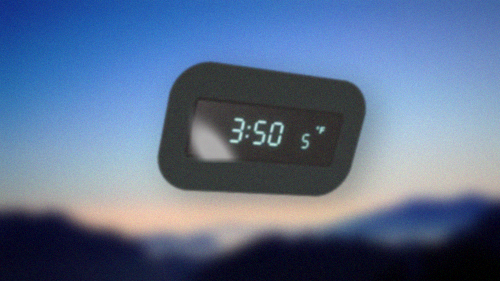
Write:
3,50
